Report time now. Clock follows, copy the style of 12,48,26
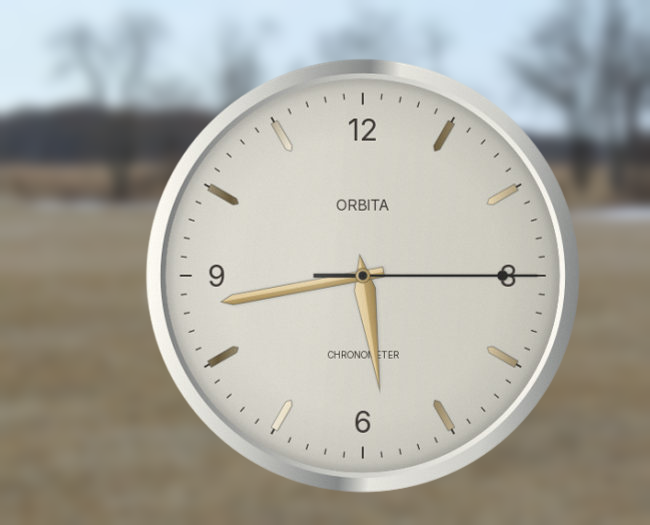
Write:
5,43,15
